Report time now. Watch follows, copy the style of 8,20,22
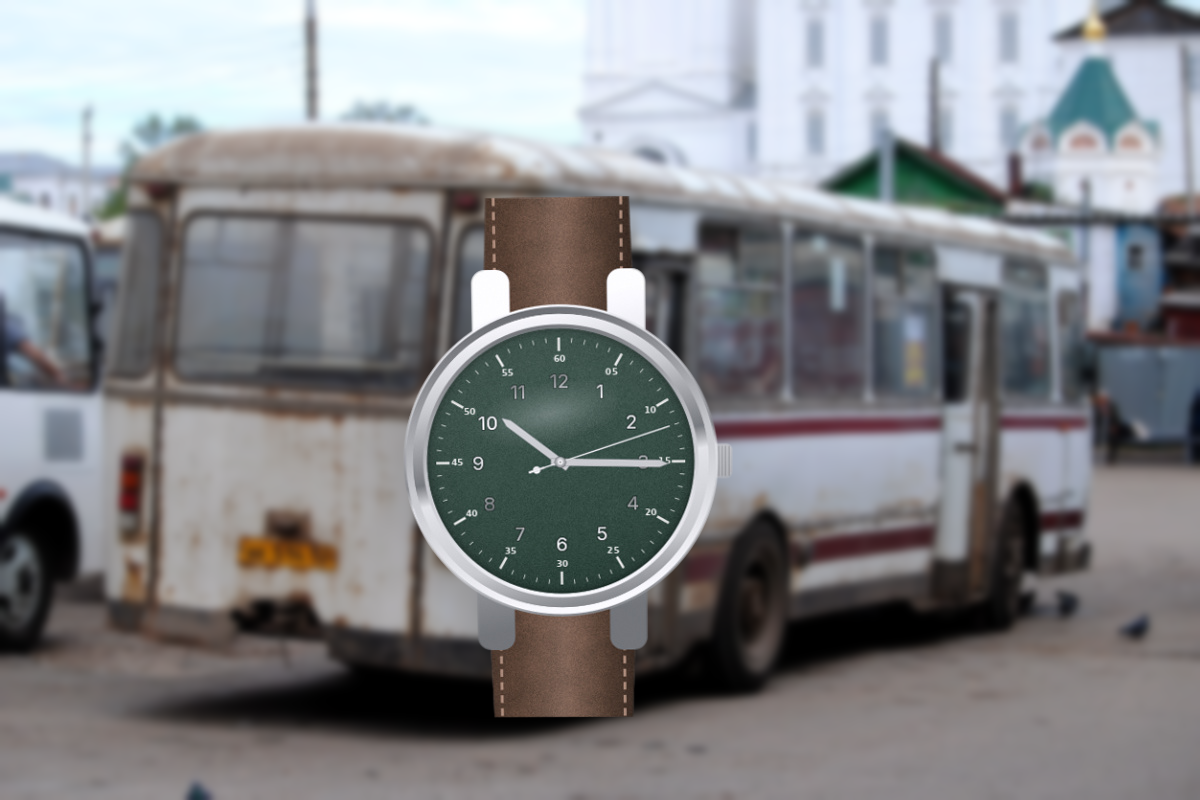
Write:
10,15,12
